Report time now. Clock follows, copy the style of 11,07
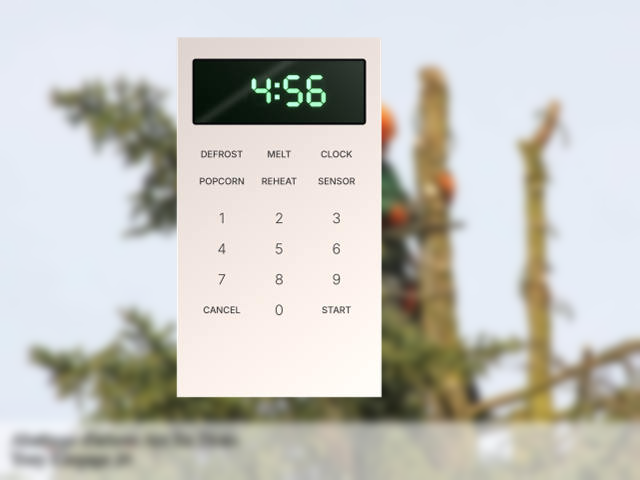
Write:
4,56
